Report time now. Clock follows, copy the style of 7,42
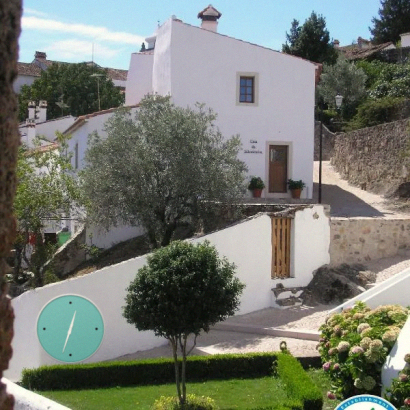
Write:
12,33
